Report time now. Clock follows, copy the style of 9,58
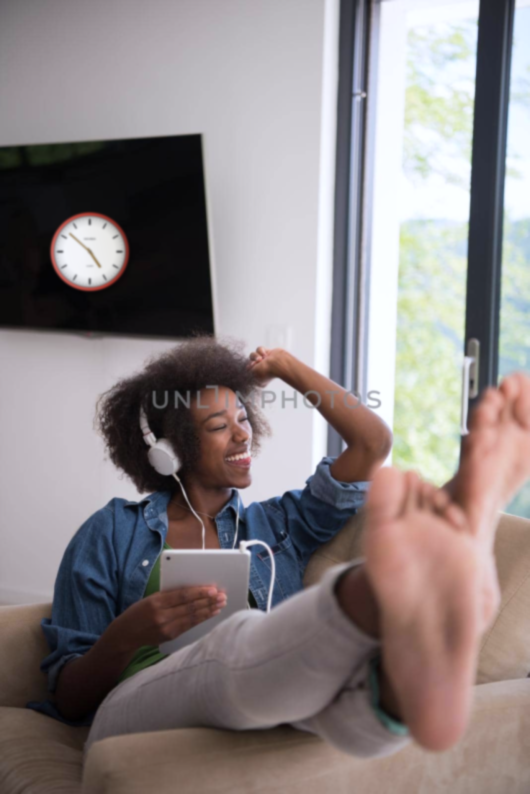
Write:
4,52
